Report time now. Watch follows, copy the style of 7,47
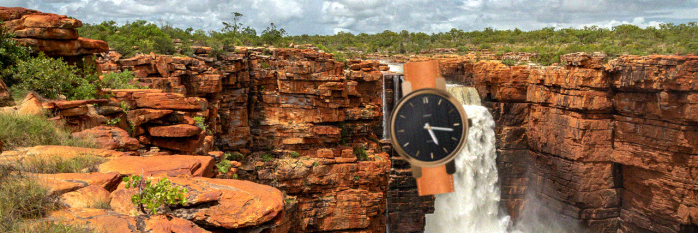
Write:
5,17
